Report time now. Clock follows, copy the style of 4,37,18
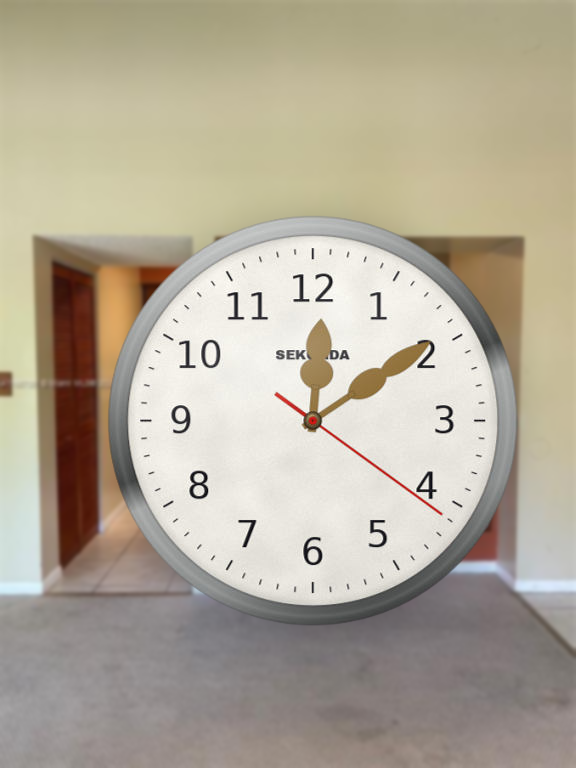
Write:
12,09,21
